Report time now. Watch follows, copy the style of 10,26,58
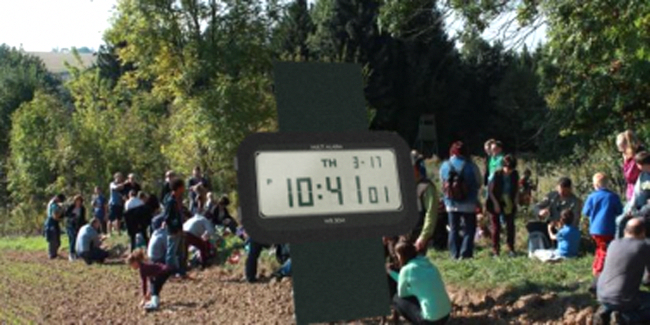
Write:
10,41,01
